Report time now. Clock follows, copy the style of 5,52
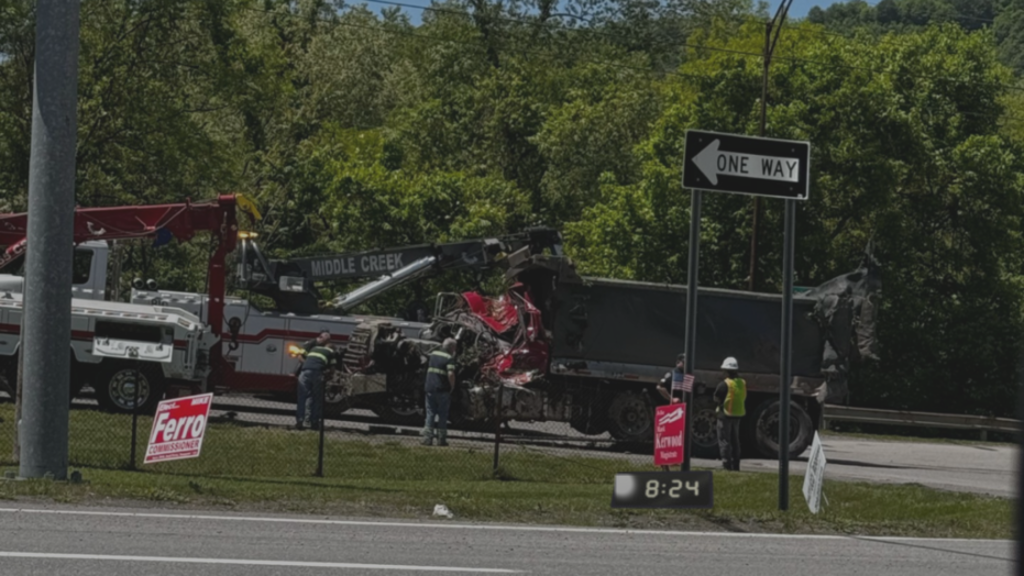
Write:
8,24
